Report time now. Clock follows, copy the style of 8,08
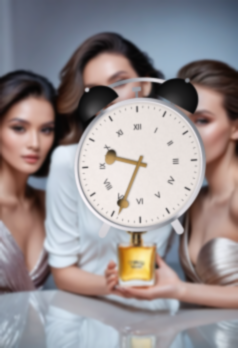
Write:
9,34
